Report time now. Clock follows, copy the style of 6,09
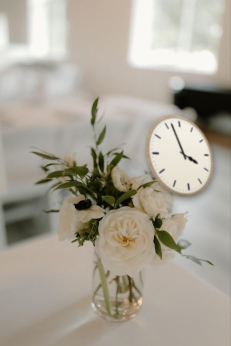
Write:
3,57
